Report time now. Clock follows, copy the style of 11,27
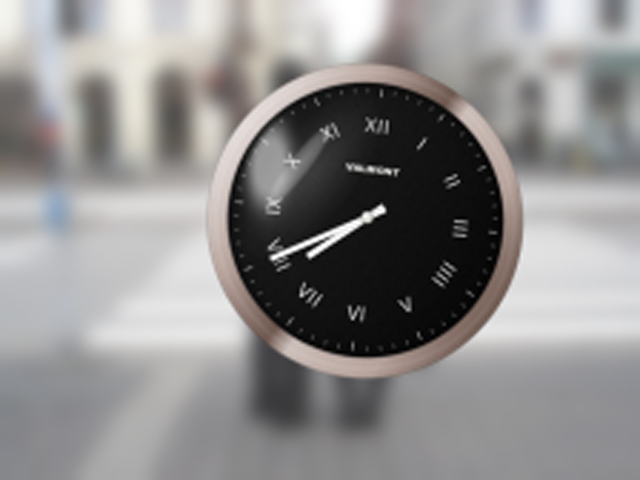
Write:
7,40
